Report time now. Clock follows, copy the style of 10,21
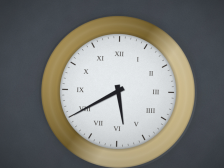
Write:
5,40
